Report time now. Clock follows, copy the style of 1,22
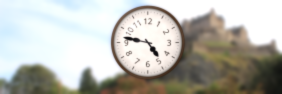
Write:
4,47
